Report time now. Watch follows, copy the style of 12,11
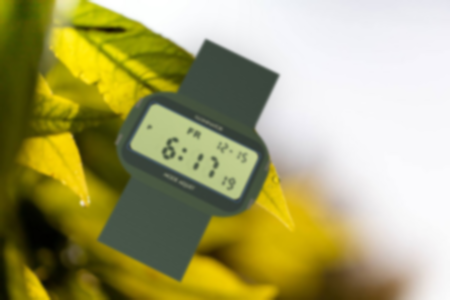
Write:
6,17
